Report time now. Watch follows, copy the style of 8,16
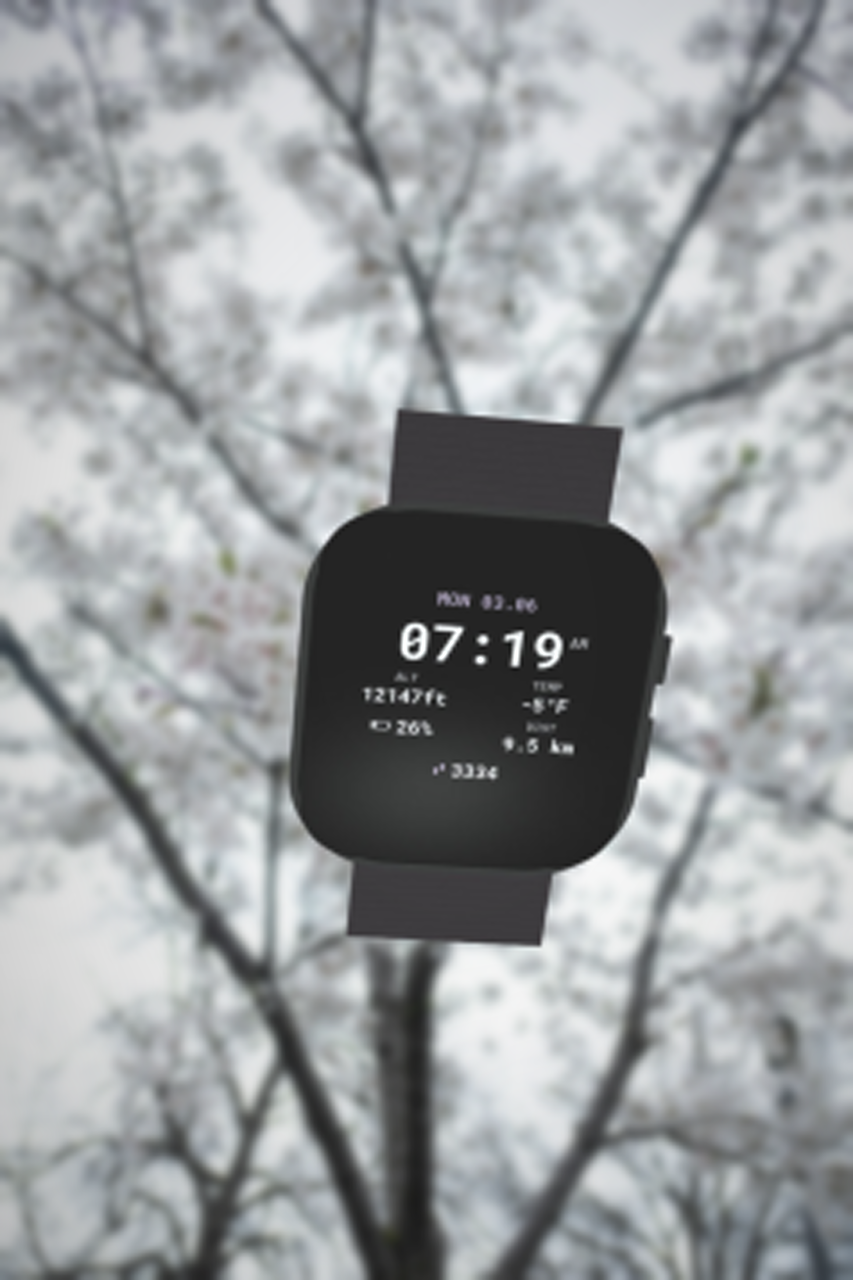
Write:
7,19
